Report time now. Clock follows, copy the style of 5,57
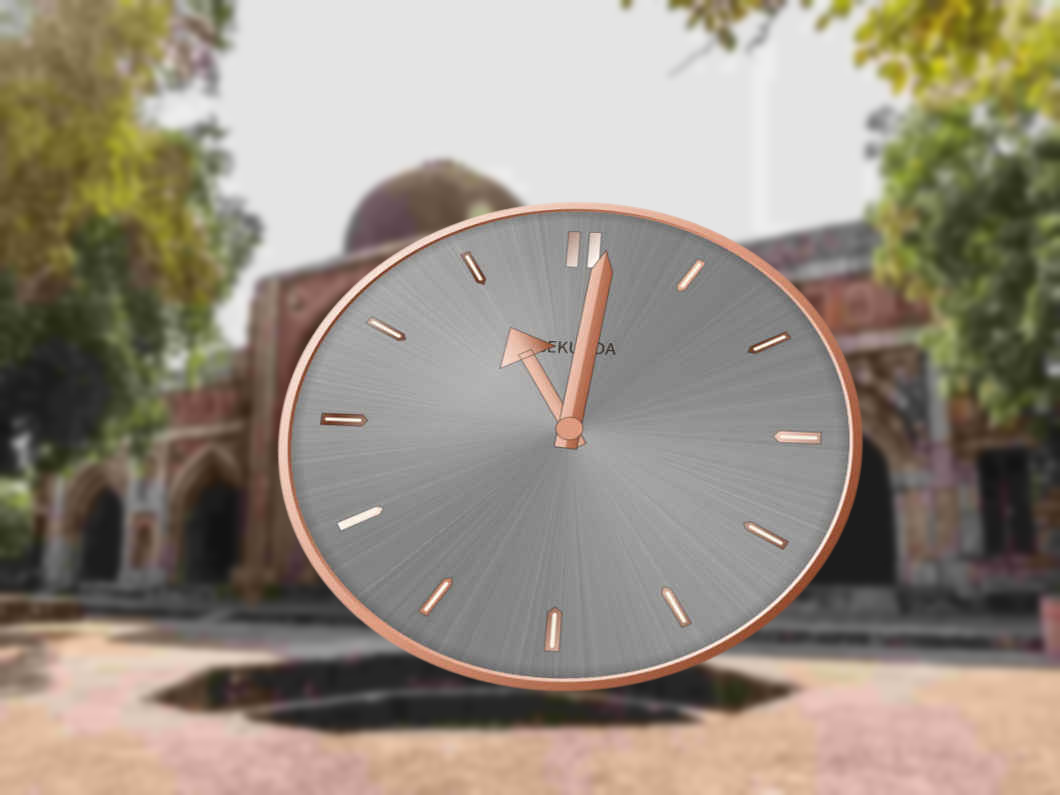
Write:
11,01
